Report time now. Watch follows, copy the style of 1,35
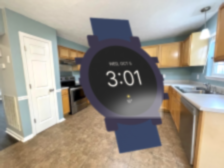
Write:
3,01
